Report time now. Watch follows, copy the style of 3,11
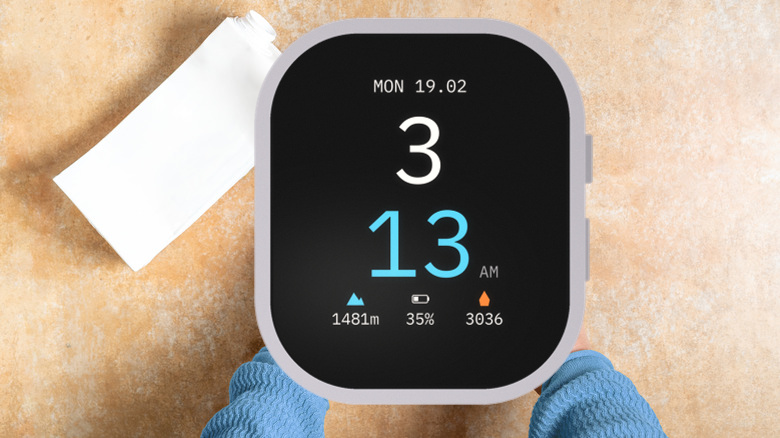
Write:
3,13
